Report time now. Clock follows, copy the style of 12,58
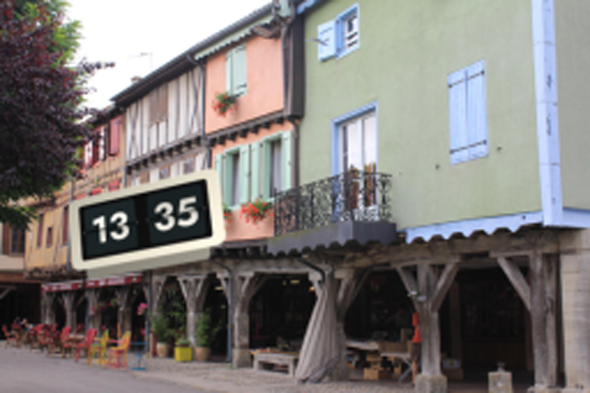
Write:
13,35
